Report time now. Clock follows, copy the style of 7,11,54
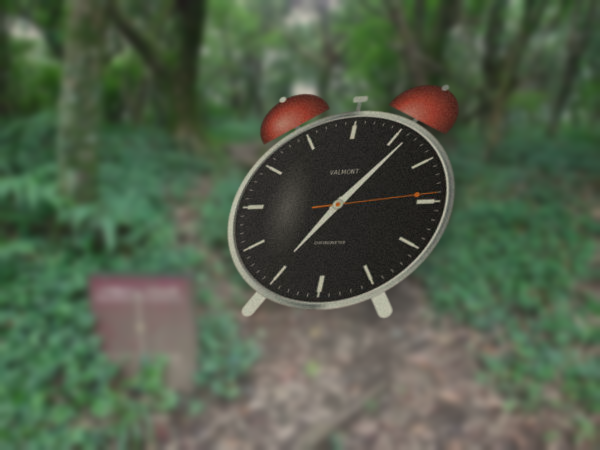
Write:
7,06,14
